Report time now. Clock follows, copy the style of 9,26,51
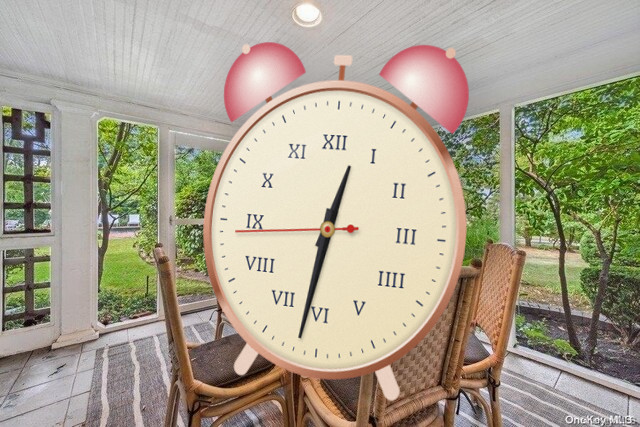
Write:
12,31,44
